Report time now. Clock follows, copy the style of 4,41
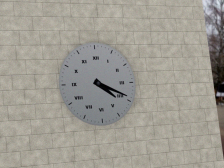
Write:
4,19
